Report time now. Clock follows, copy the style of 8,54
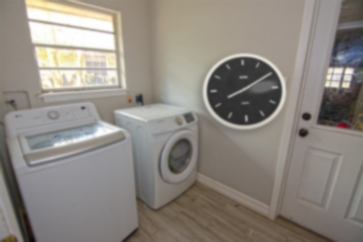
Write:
8,10
